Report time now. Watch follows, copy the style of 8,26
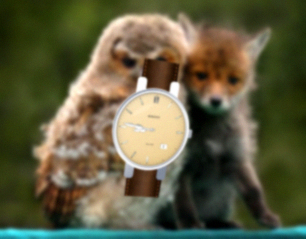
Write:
8,46
